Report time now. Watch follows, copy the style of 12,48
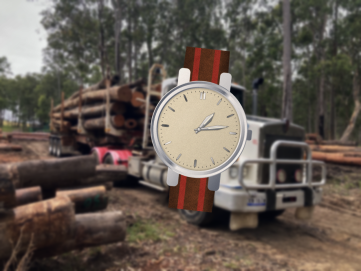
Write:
1,13
